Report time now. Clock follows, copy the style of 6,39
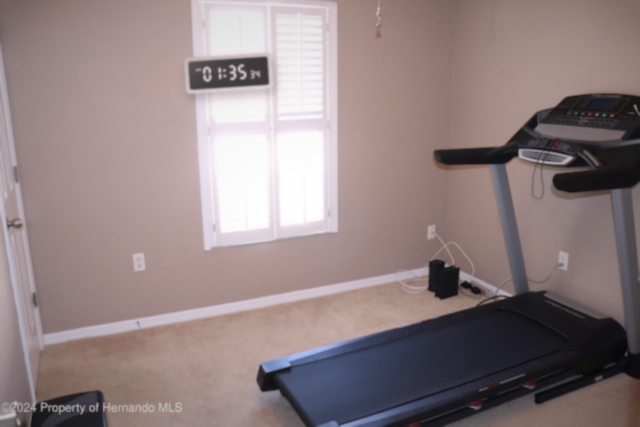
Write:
1,35
